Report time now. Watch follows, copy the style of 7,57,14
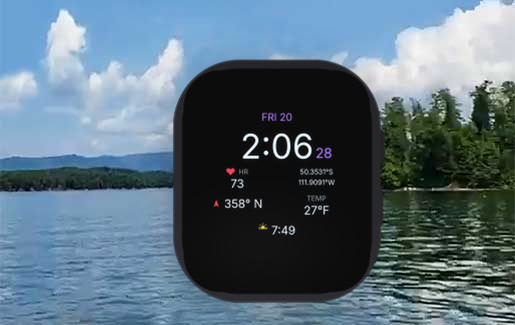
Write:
2,06,28
